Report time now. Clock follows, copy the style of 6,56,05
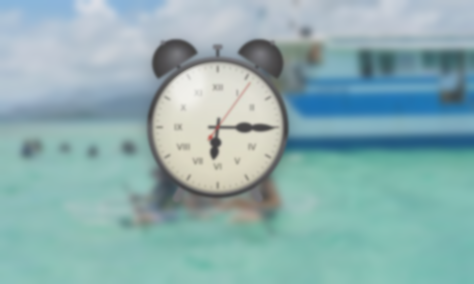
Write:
6,15,06
